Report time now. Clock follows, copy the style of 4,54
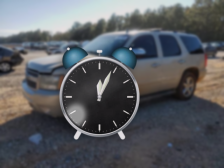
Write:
12,04
